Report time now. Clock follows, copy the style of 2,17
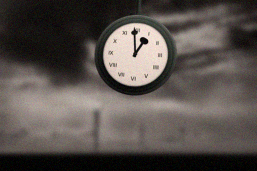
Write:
12,59
